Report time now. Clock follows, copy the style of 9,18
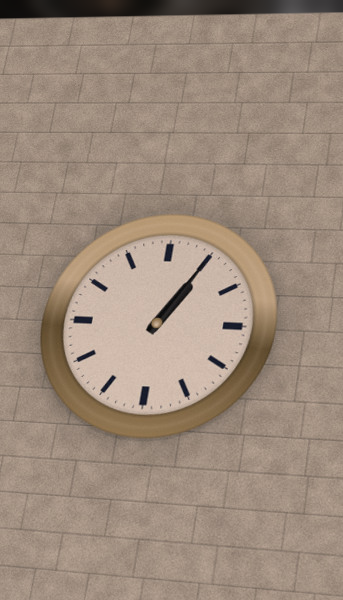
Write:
1,05
